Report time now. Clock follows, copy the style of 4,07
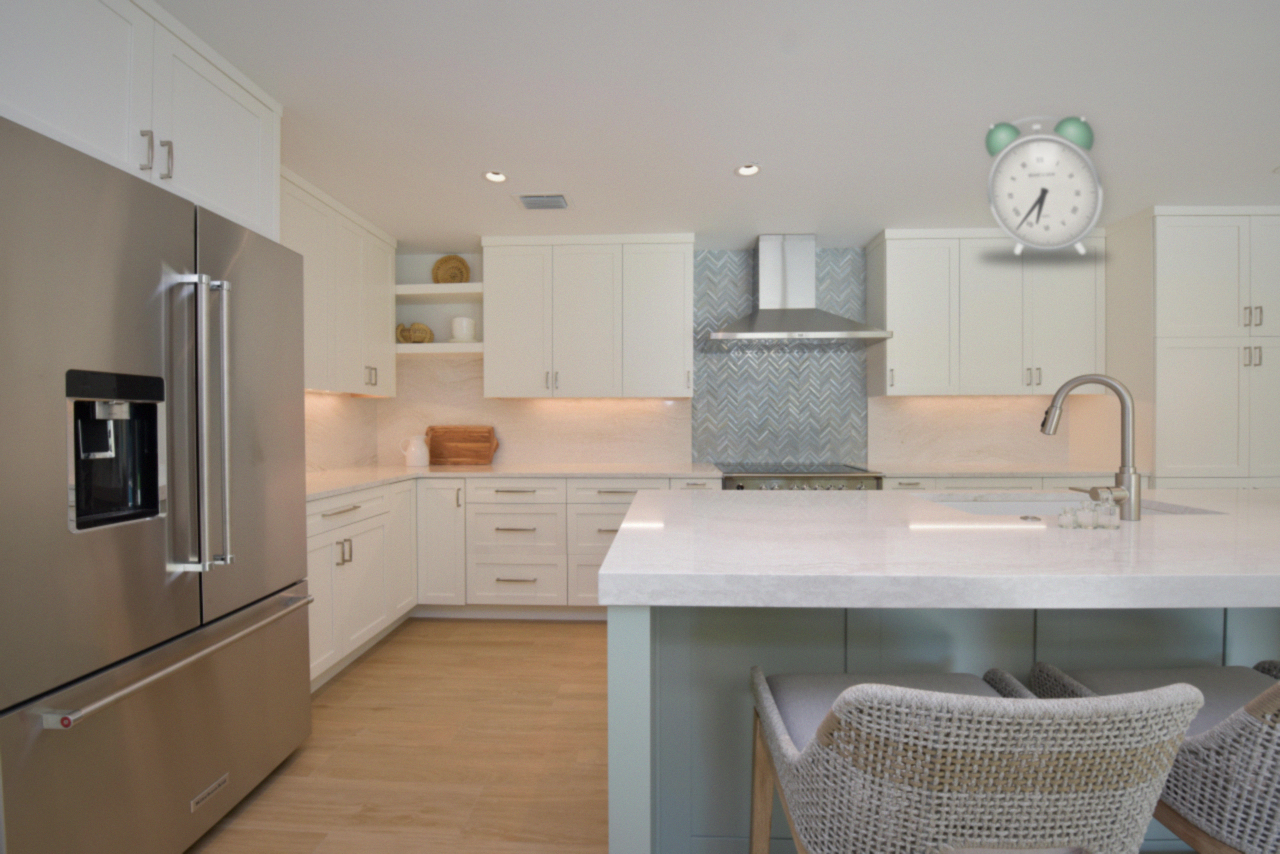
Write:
6,37
